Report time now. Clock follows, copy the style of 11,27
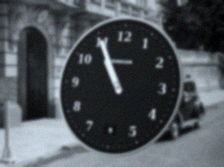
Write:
10,55
